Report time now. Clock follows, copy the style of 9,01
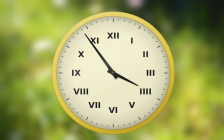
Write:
3,54
